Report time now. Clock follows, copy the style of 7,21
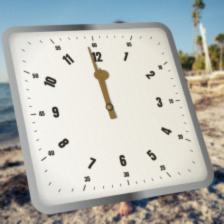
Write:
11,59
